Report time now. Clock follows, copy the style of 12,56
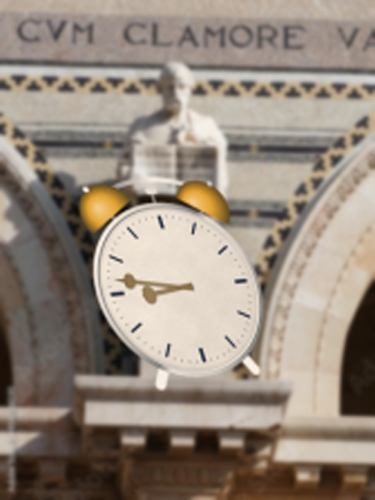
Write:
8,47
